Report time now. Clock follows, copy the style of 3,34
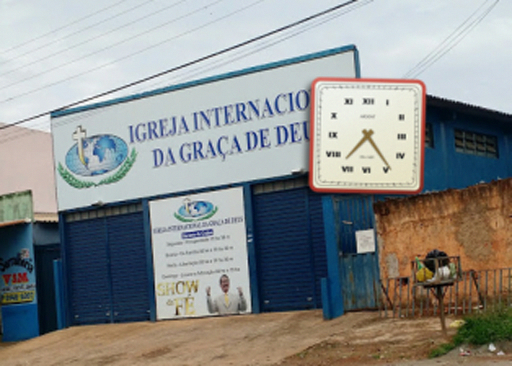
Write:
7,24
